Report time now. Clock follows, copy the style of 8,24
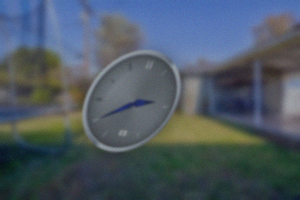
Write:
2,40
